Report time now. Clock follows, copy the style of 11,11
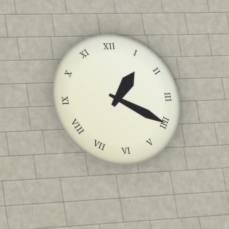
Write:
1,20
